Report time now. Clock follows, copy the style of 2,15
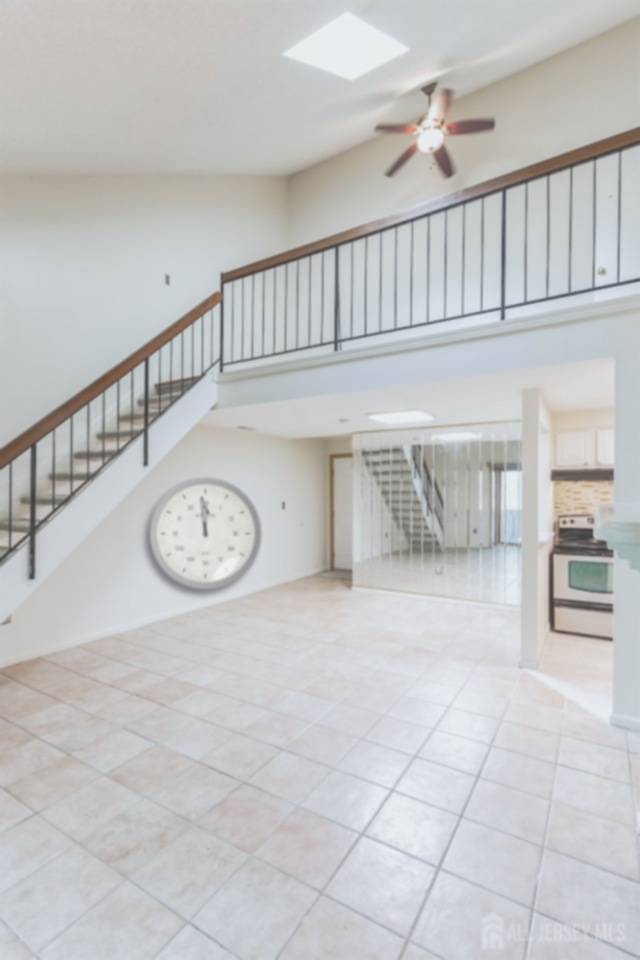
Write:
11,59
